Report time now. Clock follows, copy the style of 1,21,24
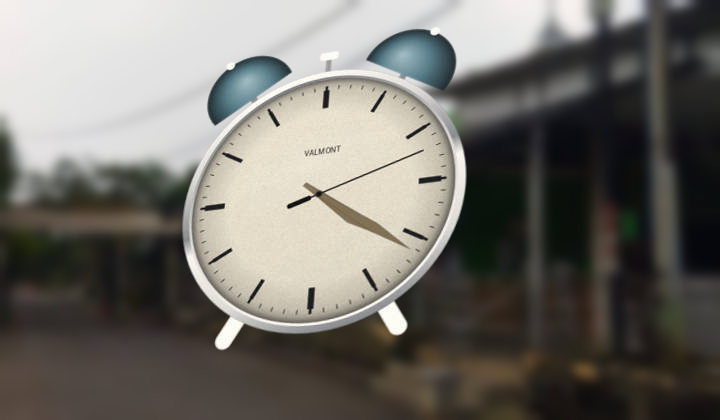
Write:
4,21,12
